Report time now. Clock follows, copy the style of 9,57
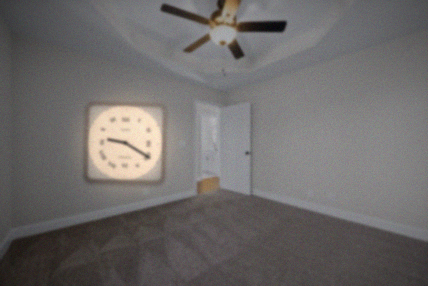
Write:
9,20
